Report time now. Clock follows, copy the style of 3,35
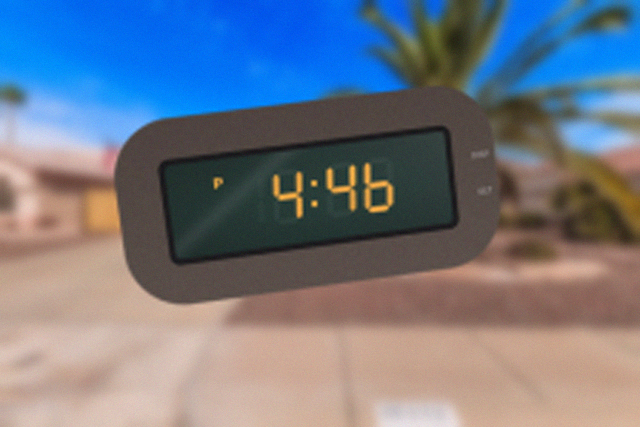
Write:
4,46
